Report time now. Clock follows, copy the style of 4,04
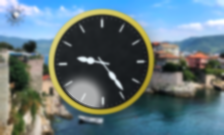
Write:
9,24
